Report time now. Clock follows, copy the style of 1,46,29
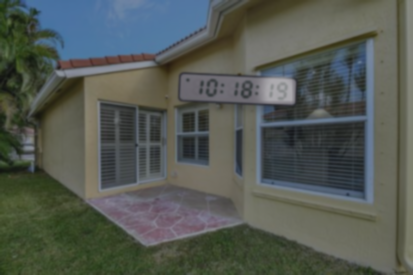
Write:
10,18,19
